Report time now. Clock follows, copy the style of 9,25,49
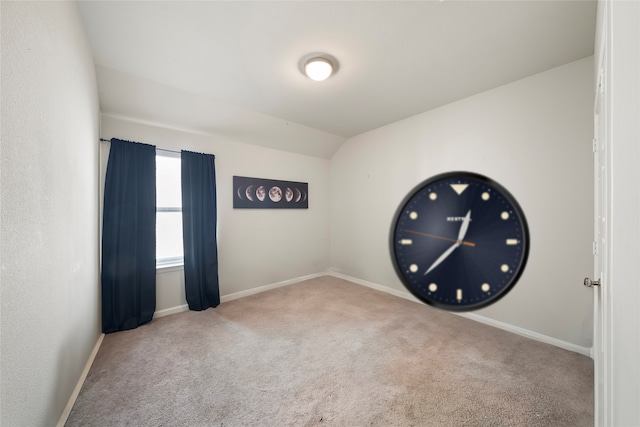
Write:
12,37,47
